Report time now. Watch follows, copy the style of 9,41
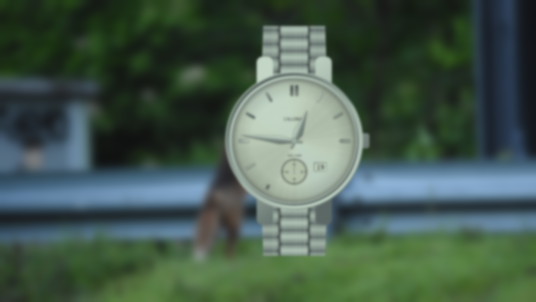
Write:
12,46
